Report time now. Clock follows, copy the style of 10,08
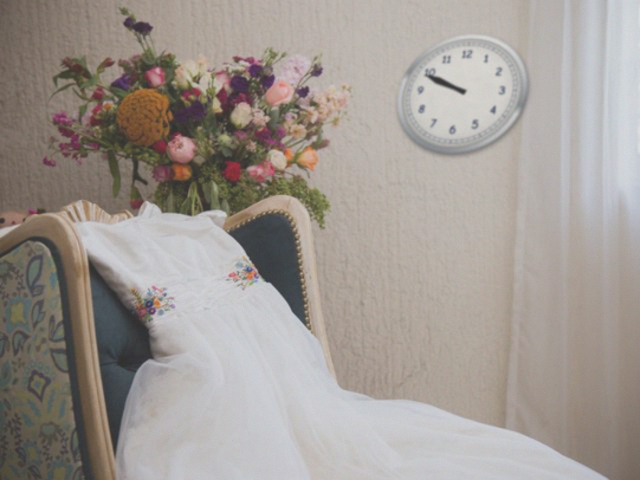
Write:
9,49
